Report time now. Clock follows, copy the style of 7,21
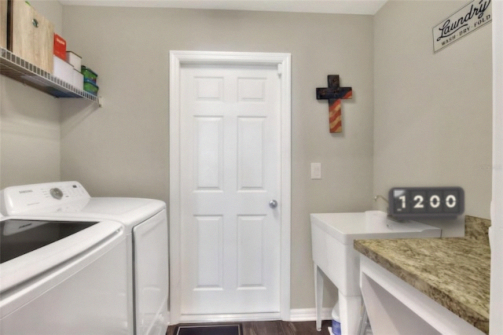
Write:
12,00
